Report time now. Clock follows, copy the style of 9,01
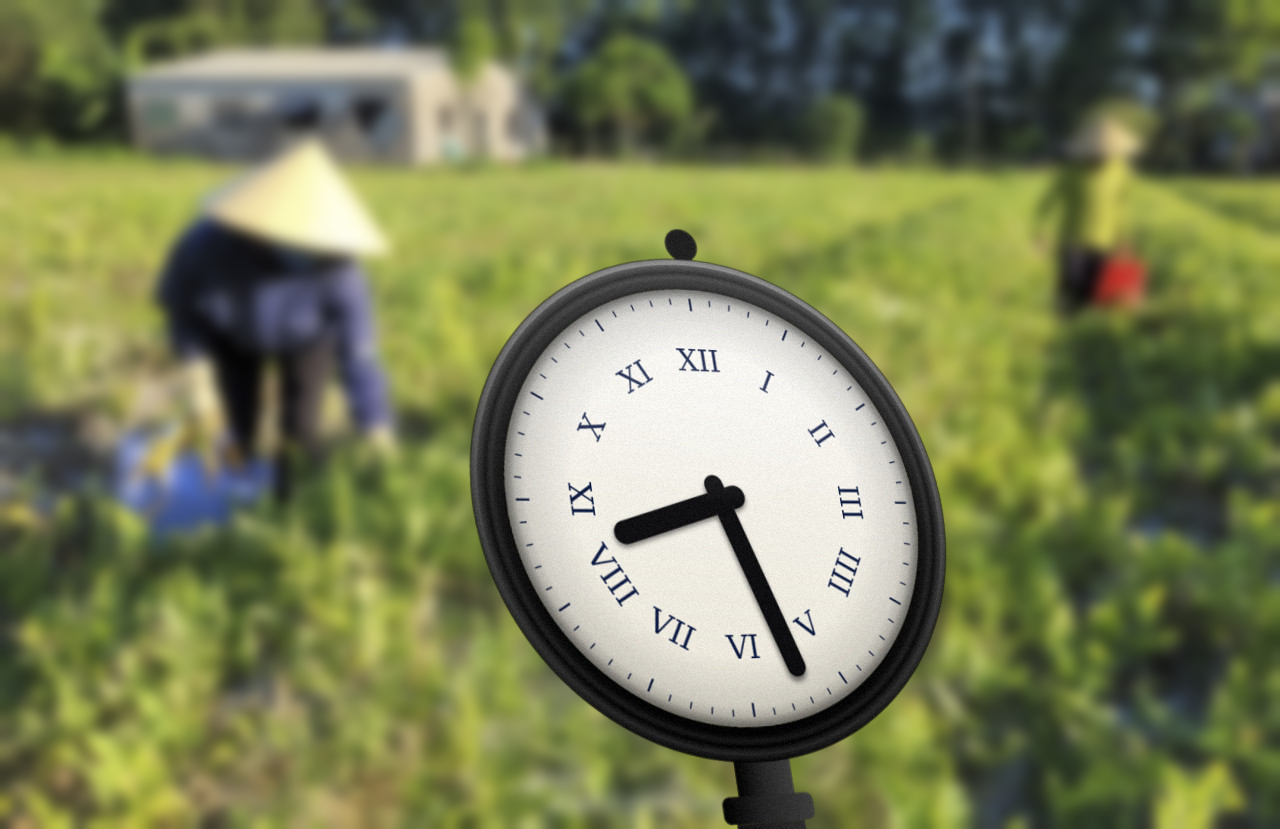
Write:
8,27
